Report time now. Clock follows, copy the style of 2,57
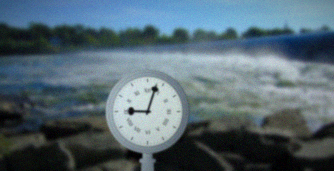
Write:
9,03
